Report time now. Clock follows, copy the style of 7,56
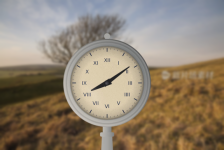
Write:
8,09
